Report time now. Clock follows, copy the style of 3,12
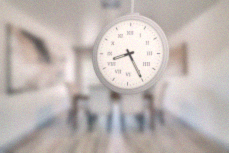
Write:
8,25
